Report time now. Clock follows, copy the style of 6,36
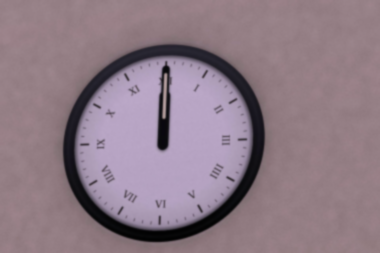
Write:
12,00
